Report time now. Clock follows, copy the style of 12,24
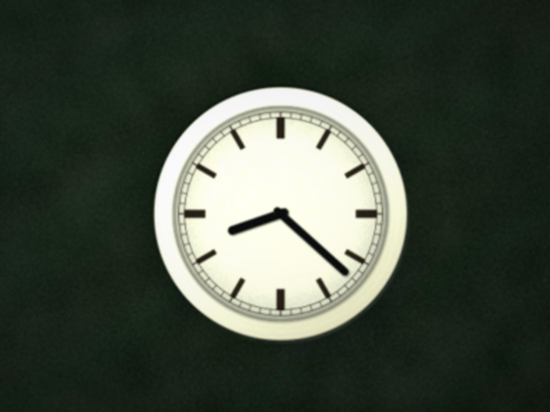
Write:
8,22
